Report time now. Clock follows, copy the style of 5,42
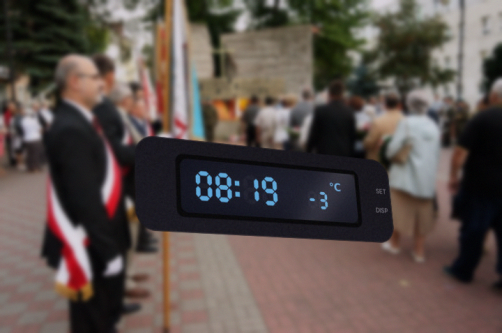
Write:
8,19
